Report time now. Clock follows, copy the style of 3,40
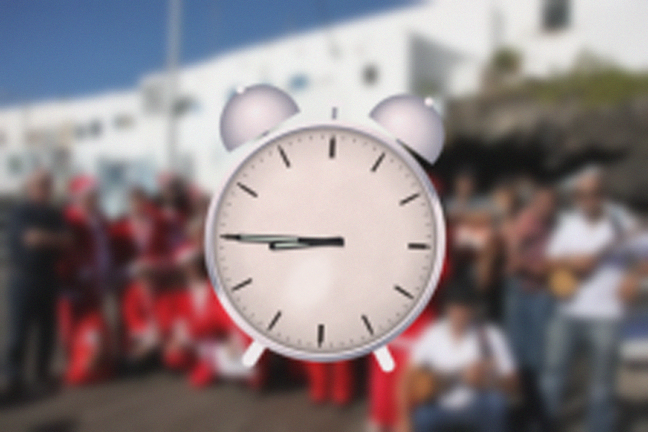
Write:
8,45
